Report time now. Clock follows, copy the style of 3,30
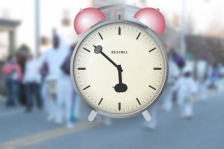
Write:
5,52
